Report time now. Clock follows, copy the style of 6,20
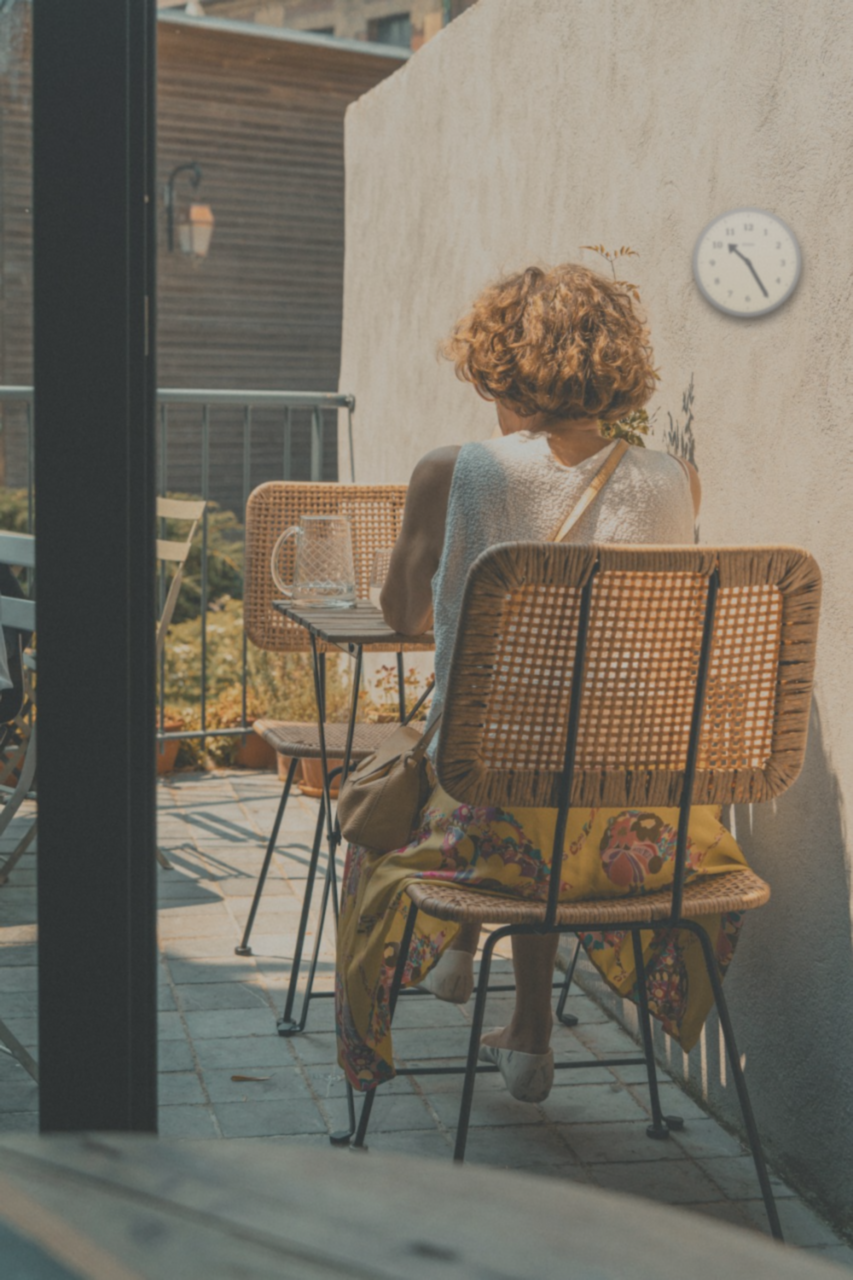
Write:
10,25
